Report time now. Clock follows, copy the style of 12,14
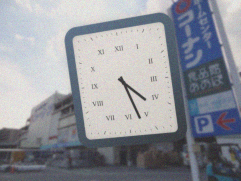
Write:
4,27
